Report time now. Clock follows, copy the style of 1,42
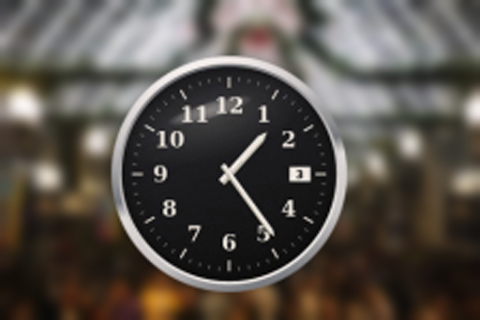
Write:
1,24
